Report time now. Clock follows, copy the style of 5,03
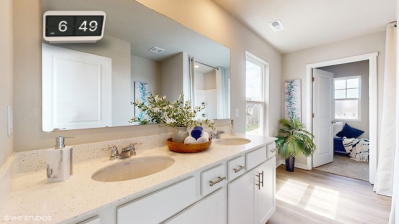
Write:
6,49
